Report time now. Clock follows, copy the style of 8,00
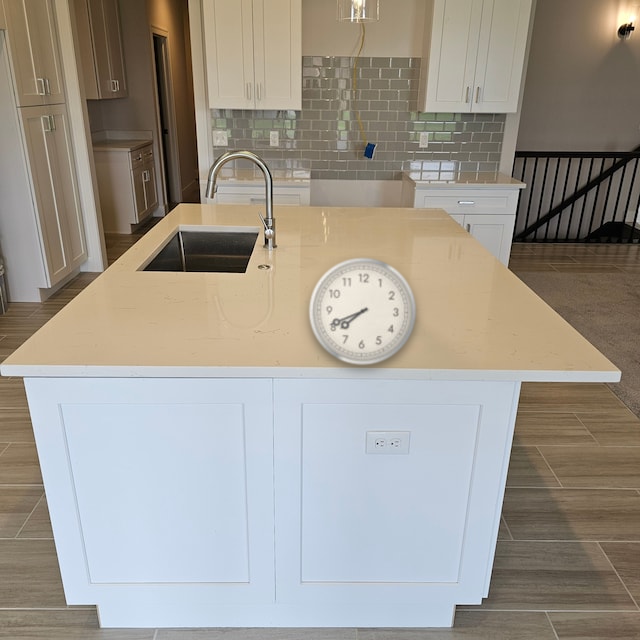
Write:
7,41
